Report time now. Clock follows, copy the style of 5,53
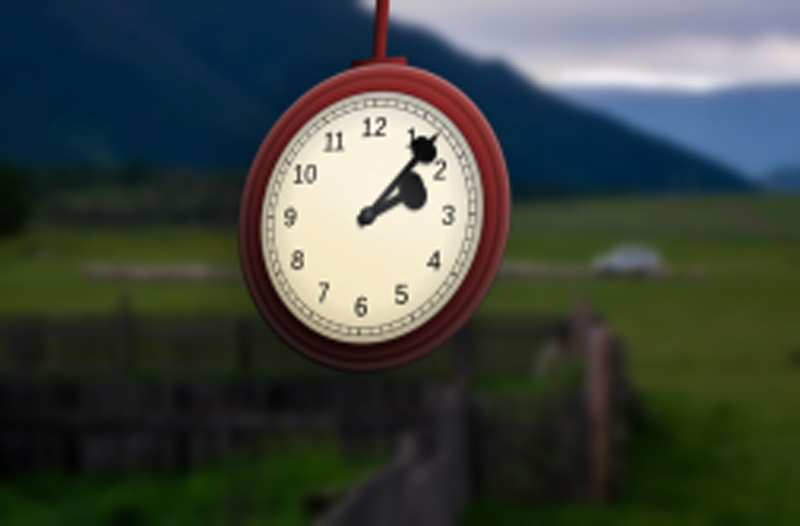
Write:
2,07
